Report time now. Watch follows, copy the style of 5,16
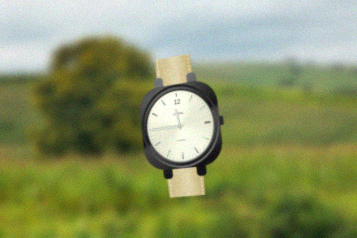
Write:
11,45
